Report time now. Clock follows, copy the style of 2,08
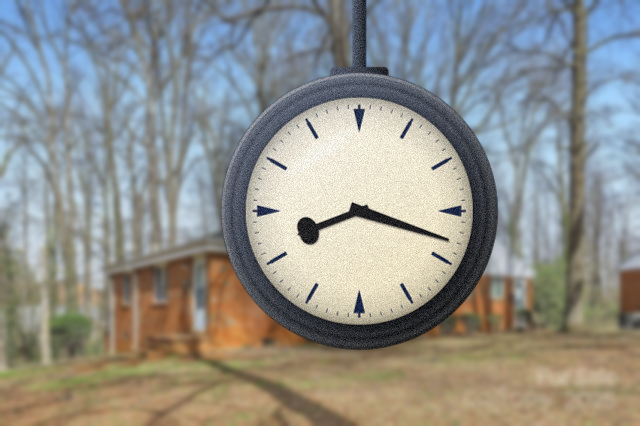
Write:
8,18
